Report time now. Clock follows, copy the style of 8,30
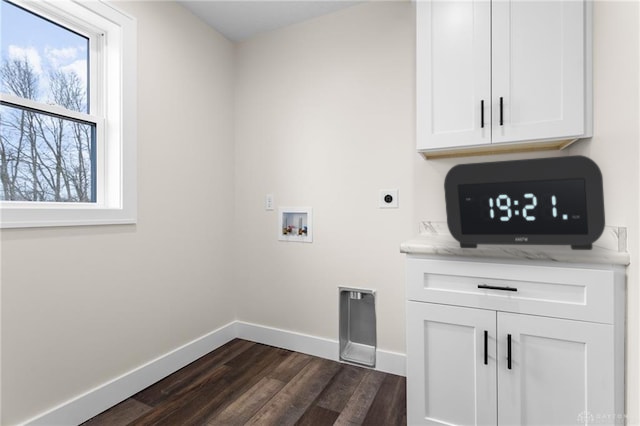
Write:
19,21
